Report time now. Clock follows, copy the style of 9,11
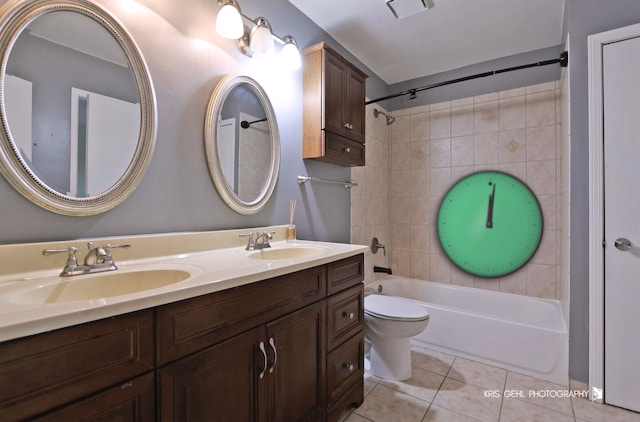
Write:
12,01
